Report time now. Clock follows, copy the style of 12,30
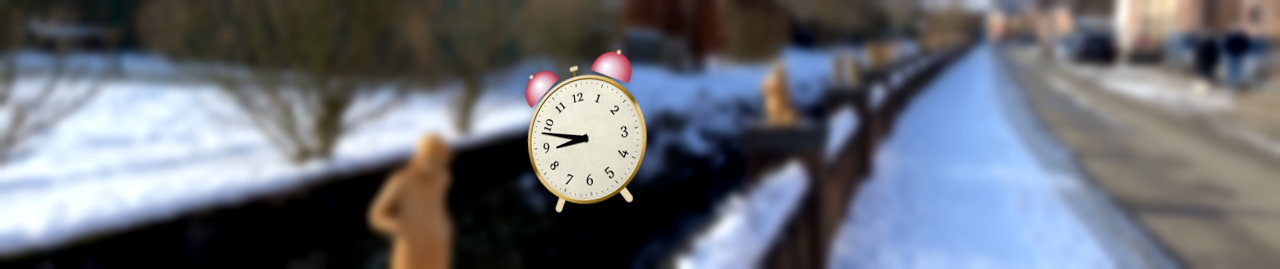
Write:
8,48
